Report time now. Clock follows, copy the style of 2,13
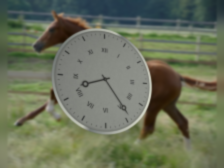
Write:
8,24
